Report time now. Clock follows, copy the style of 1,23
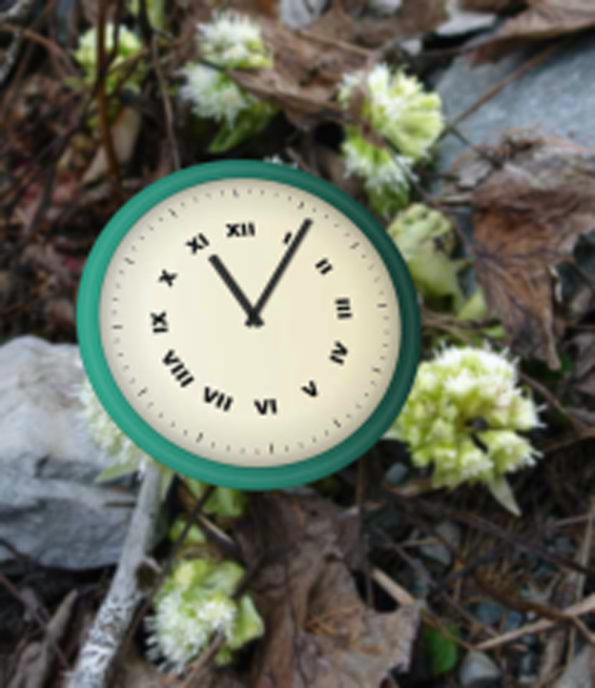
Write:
11,06
